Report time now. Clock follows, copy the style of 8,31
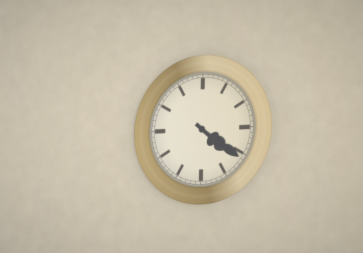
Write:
4,21
